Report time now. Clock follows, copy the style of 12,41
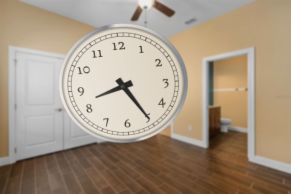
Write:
8,25
